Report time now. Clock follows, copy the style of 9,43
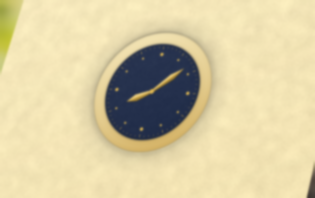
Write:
8,08
